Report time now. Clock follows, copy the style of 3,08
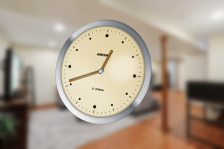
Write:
12,41
